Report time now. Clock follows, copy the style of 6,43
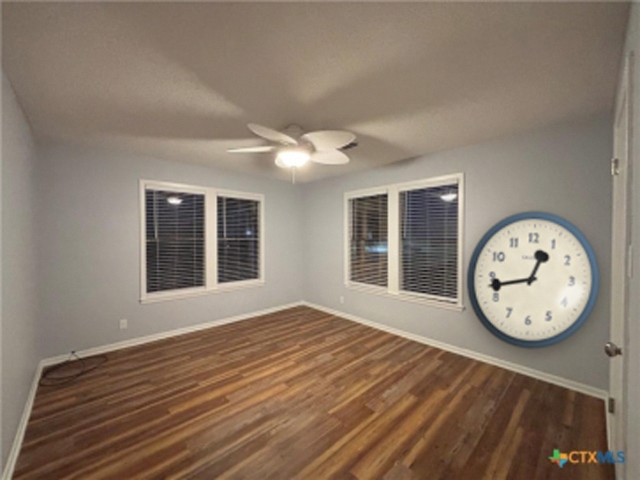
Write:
12,43
